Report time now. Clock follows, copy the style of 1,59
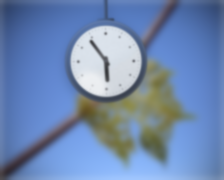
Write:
5,54
